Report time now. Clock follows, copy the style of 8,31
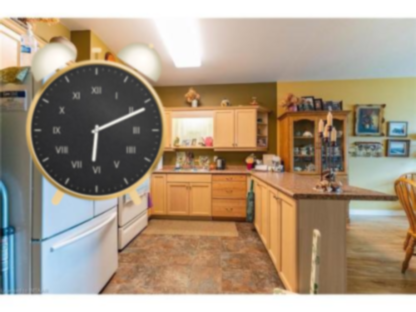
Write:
6,11
